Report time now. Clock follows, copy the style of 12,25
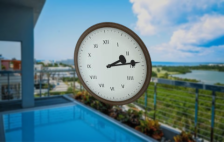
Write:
2,14
